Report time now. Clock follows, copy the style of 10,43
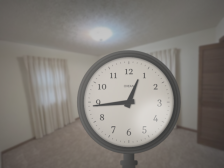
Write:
12,44
